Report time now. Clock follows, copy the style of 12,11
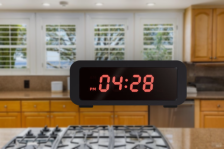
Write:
4,28
